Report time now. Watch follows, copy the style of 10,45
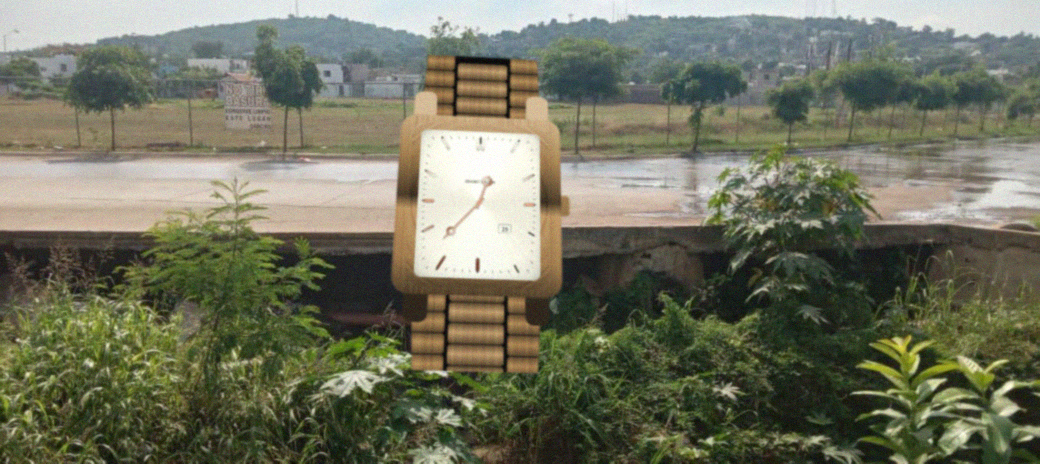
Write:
12,37
